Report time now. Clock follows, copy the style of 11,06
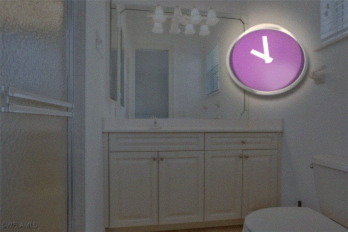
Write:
9,59
